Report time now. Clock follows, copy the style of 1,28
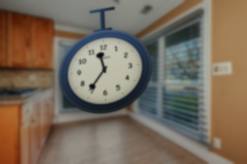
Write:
11,36
